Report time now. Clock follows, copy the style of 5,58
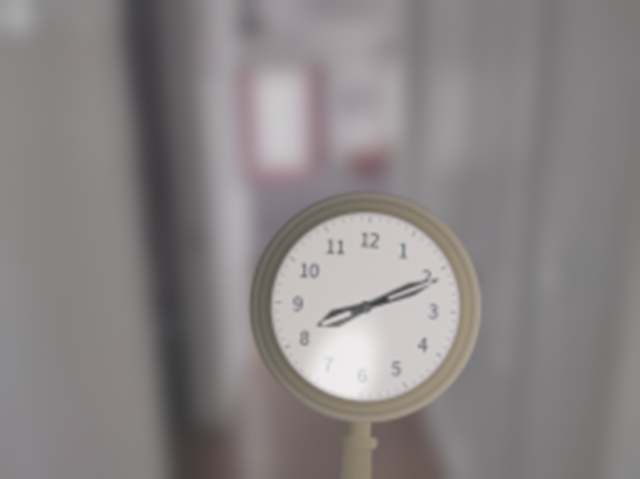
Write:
8,11
